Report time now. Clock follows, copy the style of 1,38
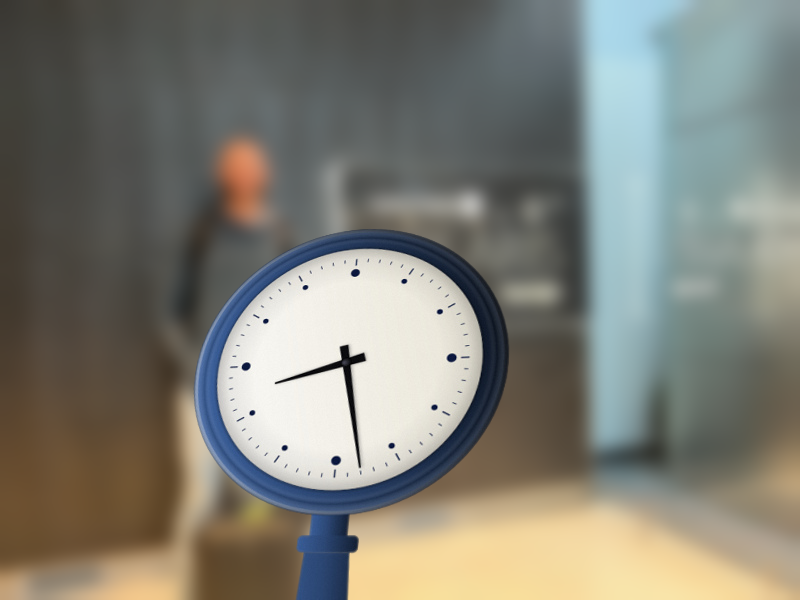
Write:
8,28
